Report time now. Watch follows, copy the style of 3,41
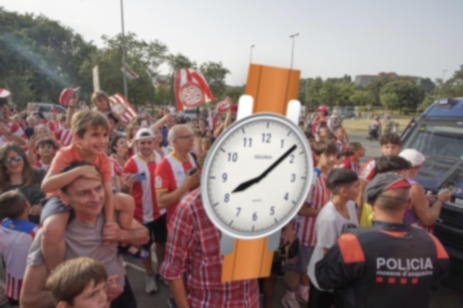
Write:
8,08
